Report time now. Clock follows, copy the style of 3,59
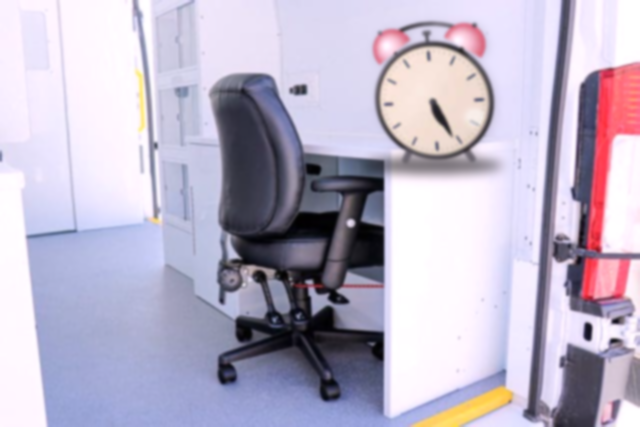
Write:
5,26
